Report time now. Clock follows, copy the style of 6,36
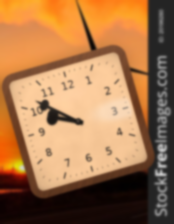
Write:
9,52
